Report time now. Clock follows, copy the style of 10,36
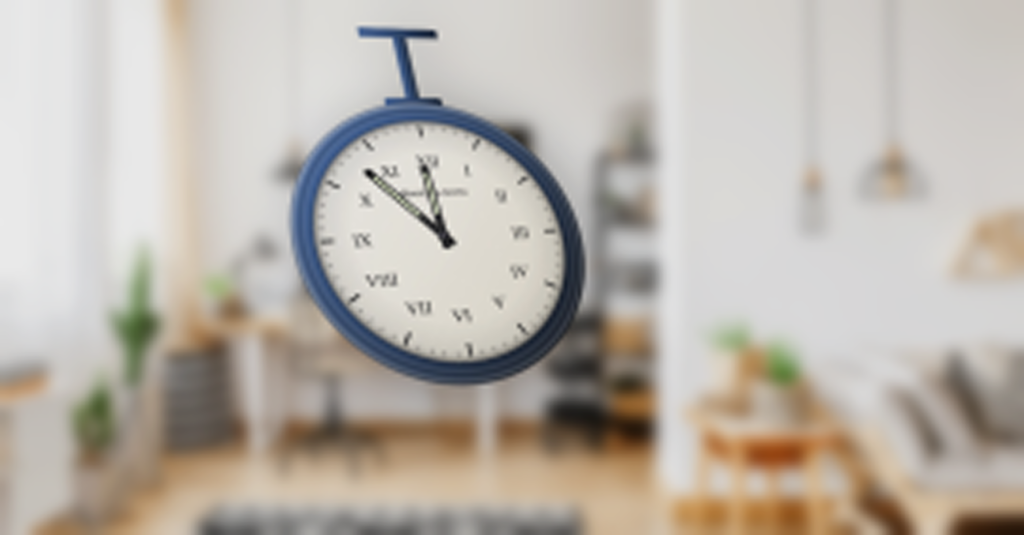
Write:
11,53
